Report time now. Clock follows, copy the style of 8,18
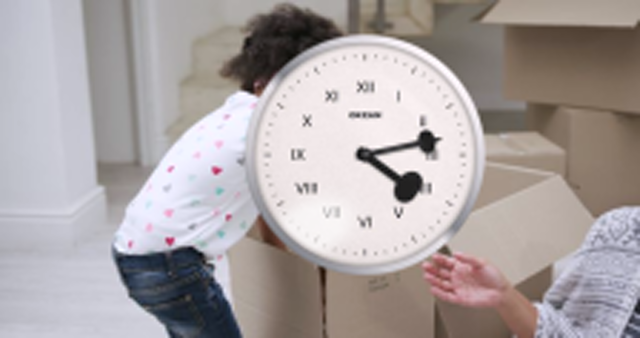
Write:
4,13
